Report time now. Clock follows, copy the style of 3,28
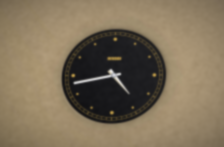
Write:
4,43
